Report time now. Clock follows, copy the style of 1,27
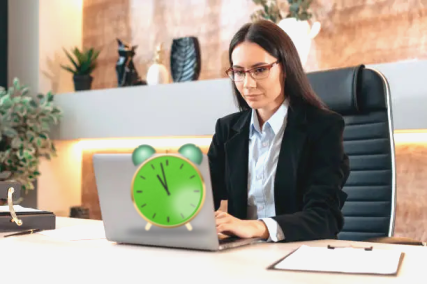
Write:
10,58
